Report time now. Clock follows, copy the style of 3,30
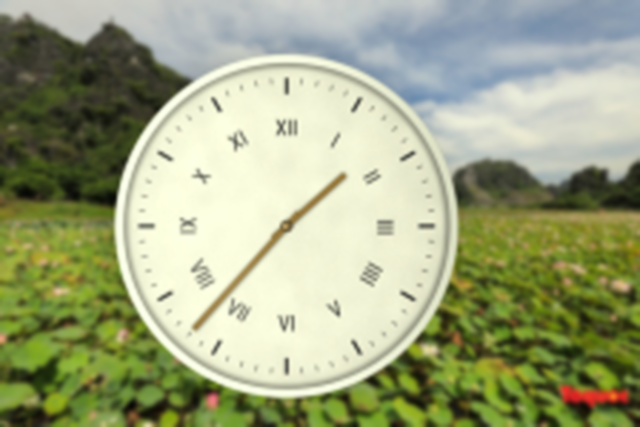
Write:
1,37
